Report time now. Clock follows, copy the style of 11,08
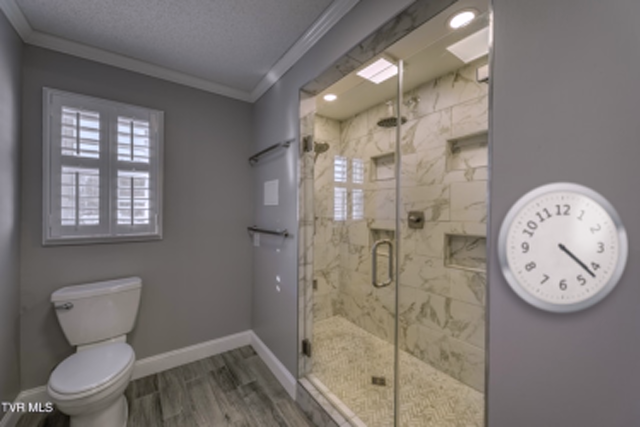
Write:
4,22
